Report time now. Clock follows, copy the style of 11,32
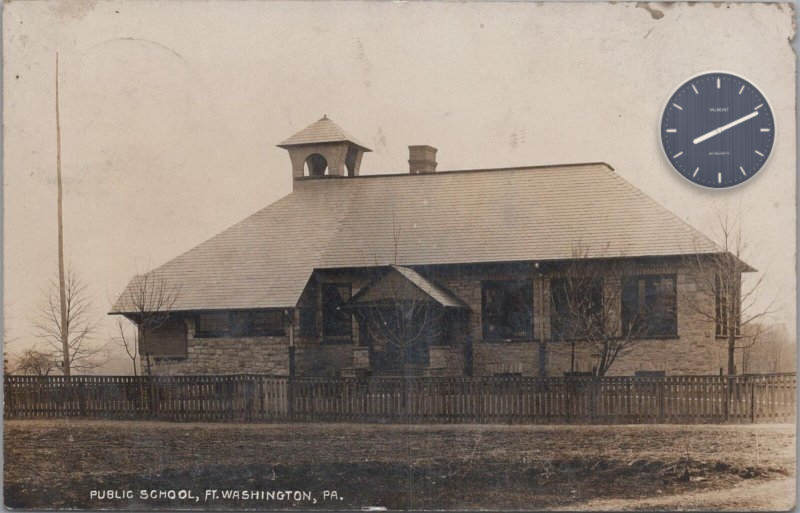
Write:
8,11
